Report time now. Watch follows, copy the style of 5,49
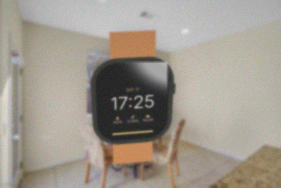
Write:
17,25
